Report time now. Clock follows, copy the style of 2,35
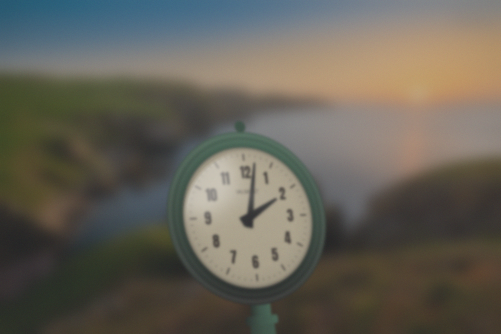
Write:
2,02
